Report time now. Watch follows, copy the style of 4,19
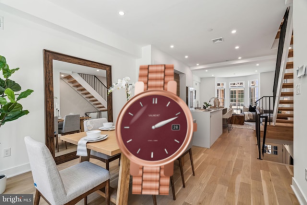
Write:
2,11
